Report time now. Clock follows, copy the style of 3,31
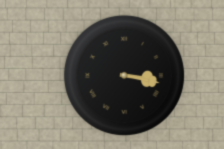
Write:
3,17
